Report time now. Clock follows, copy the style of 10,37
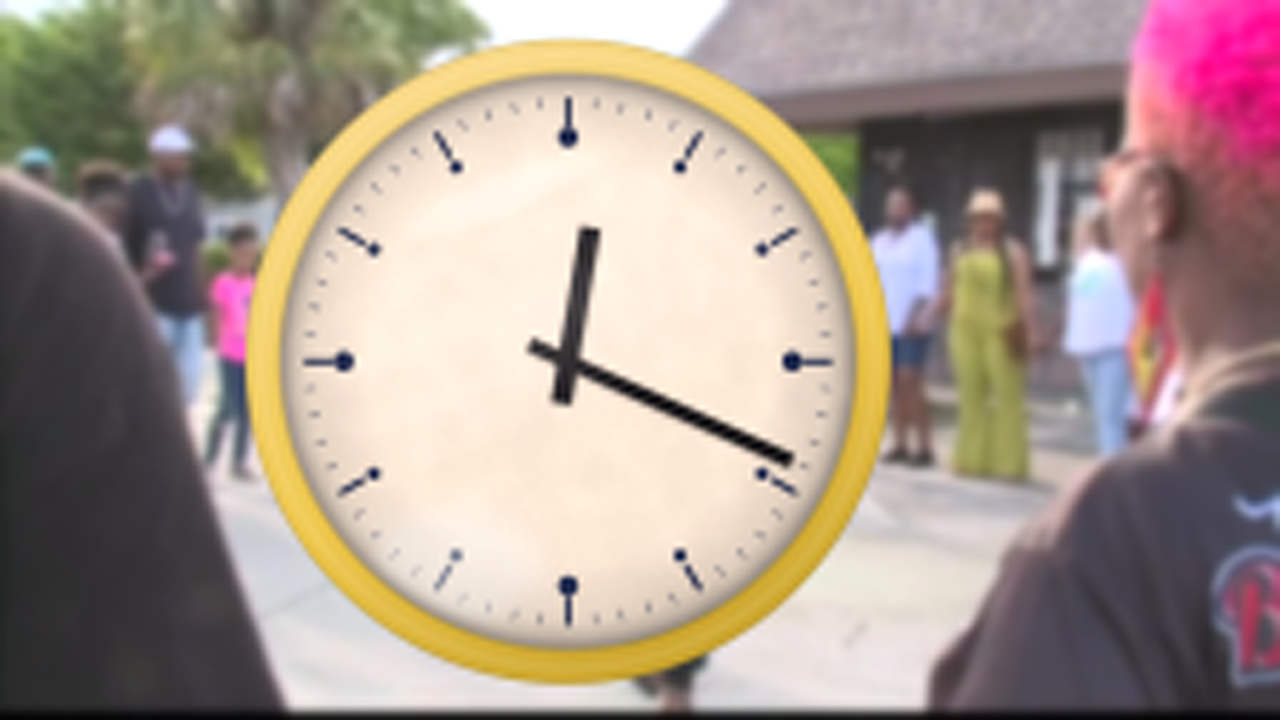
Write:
12,19
